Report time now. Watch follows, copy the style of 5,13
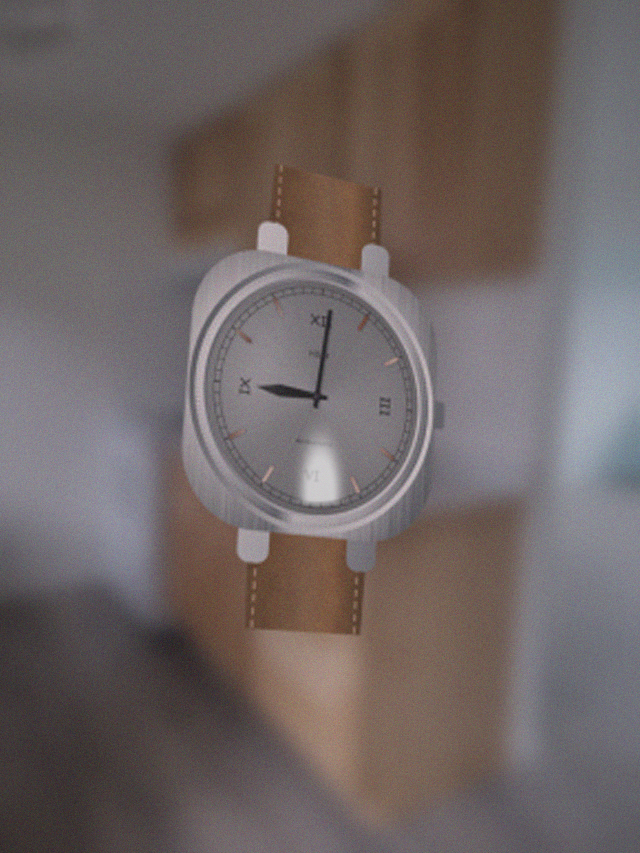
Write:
9,01
